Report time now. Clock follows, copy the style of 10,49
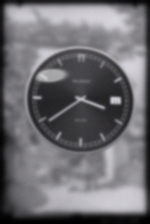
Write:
3,39
